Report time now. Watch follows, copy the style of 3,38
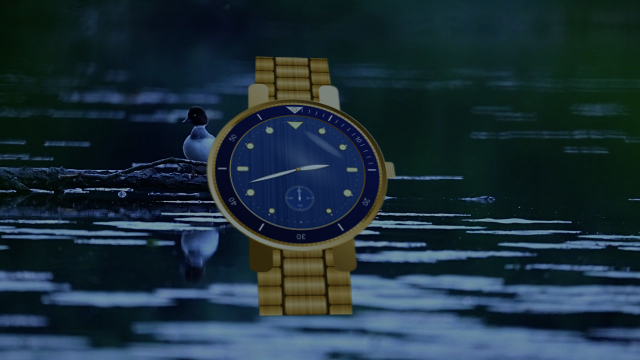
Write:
2,42
